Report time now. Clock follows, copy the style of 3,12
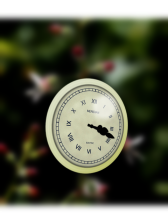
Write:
3,18
